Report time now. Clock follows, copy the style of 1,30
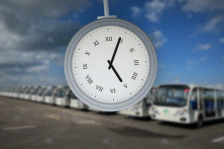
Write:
5,04
